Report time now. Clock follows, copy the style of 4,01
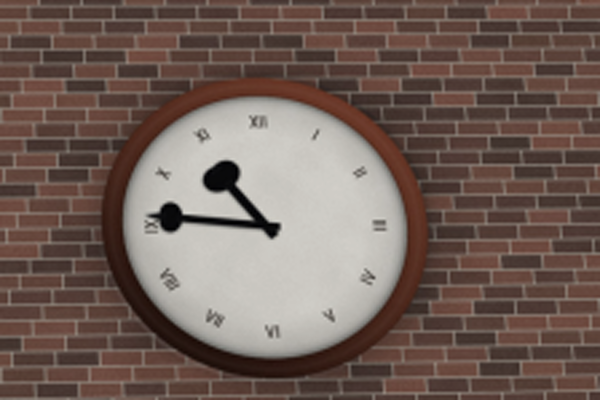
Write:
10,46
